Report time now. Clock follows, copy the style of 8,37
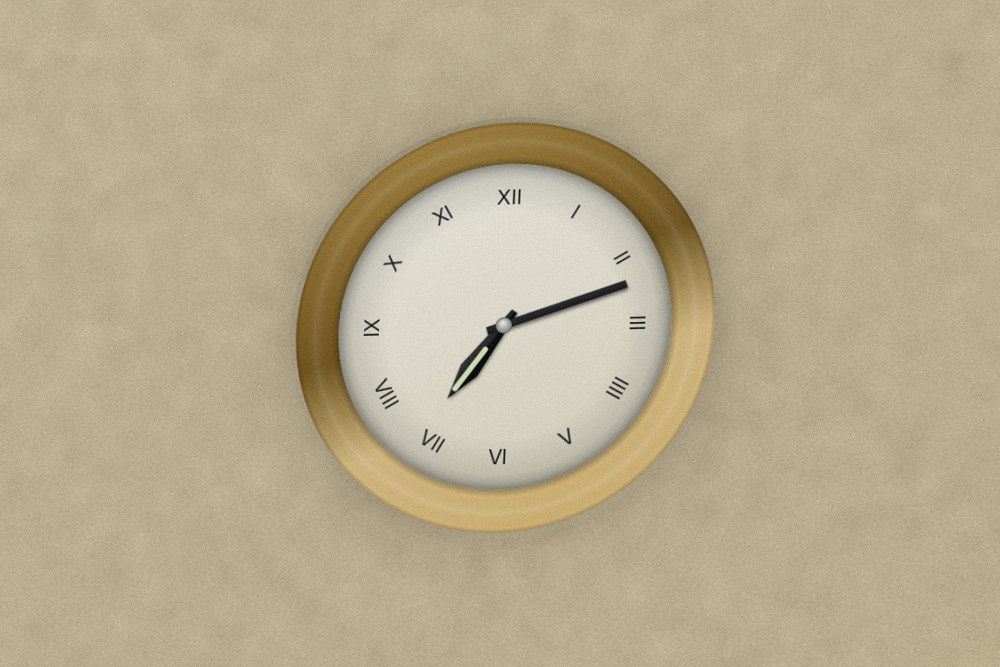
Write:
7,12
